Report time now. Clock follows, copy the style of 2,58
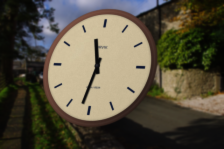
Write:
11,32
